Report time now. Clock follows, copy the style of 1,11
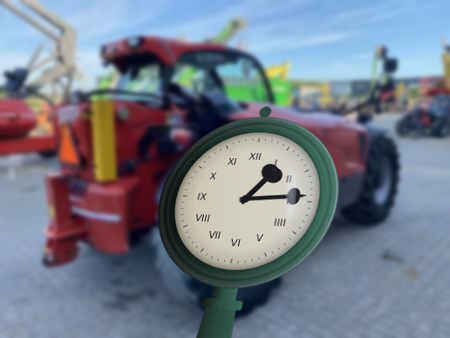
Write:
1,14
